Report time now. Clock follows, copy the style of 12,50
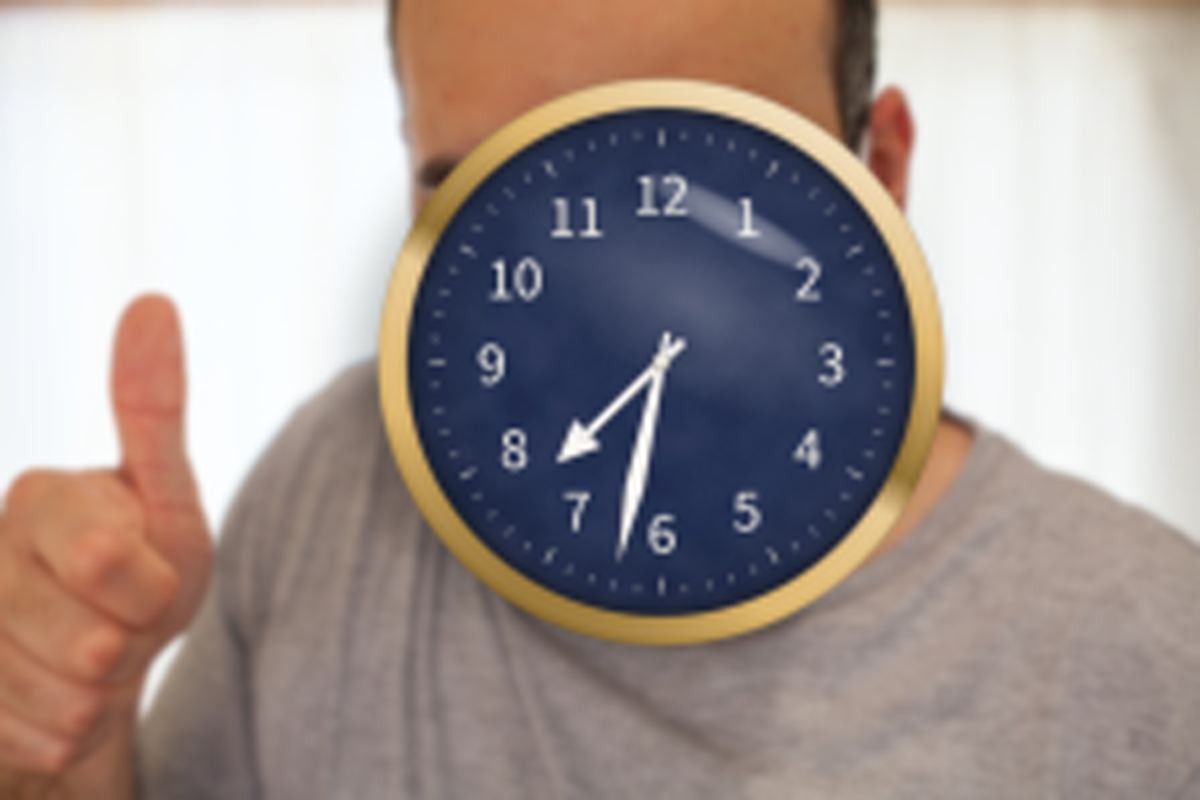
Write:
7,32
